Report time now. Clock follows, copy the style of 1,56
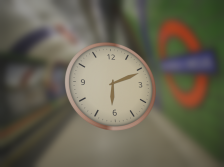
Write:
6,11
